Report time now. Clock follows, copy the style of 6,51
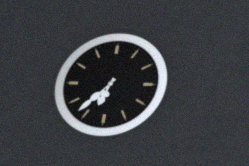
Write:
6,37
